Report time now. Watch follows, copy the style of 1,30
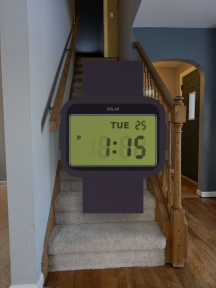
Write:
1,15
